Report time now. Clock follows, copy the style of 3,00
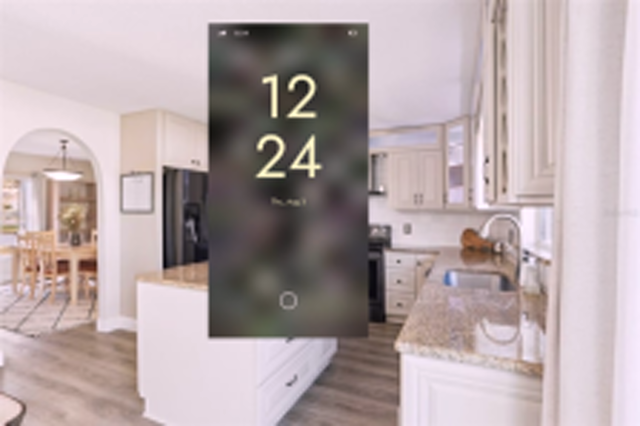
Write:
12,24
